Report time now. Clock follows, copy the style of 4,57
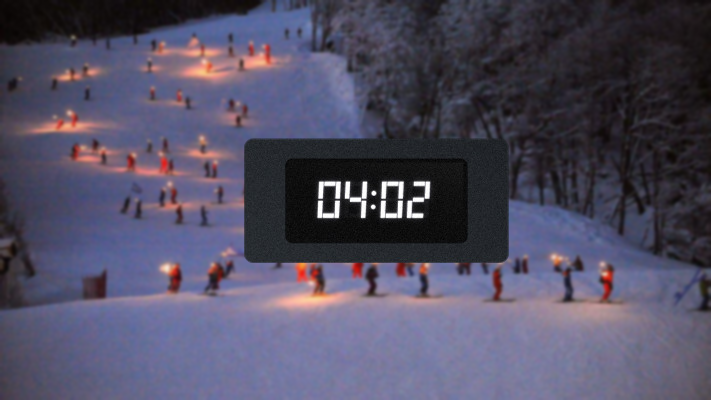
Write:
4,02
